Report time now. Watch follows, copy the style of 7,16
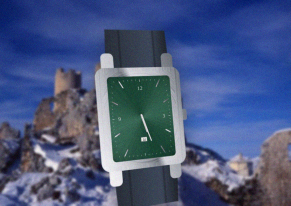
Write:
5,27
